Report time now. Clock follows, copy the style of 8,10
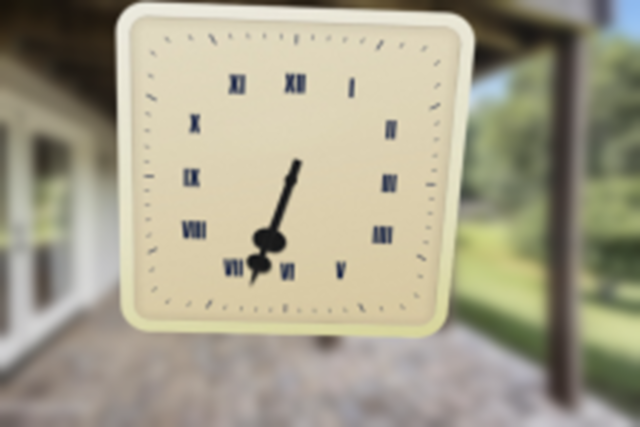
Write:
6,33
